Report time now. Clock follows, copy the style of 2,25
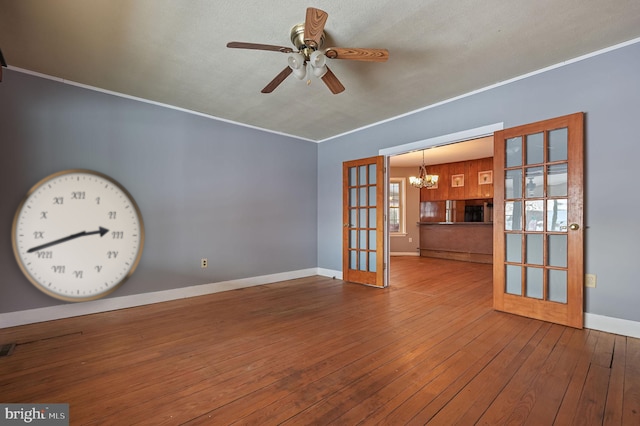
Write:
2,42
